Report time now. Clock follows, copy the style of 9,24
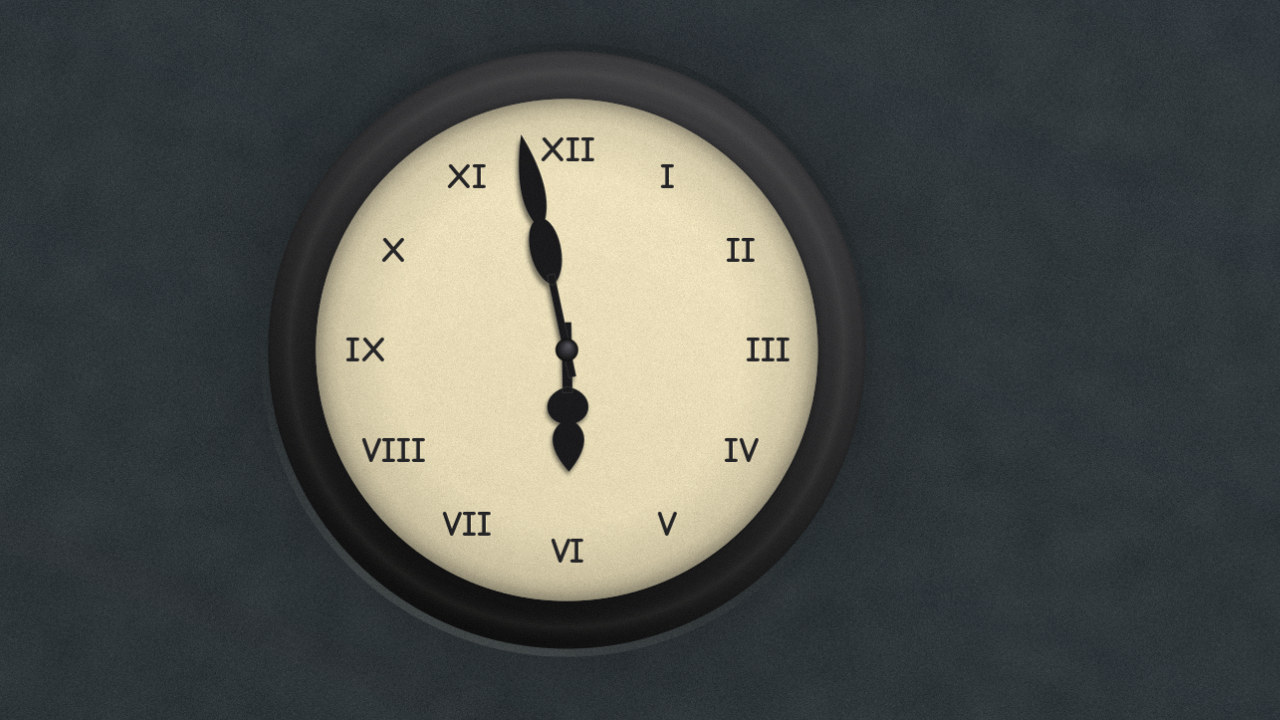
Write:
5,58
